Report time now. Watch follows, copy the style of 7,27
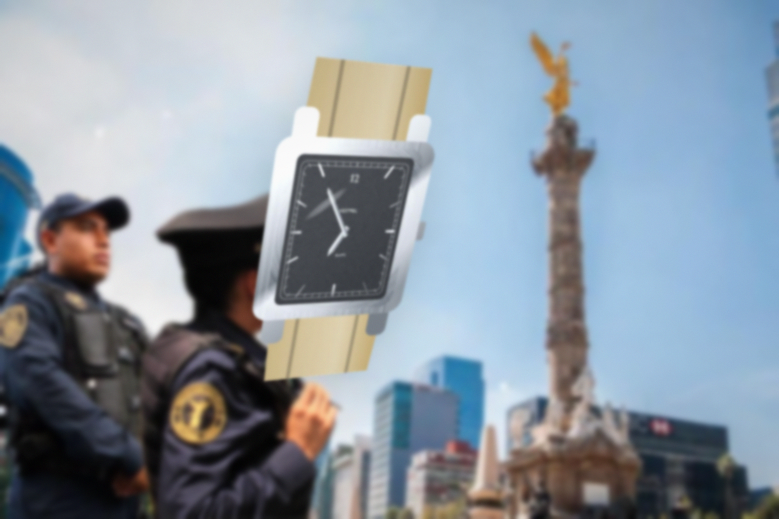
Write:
6,55
